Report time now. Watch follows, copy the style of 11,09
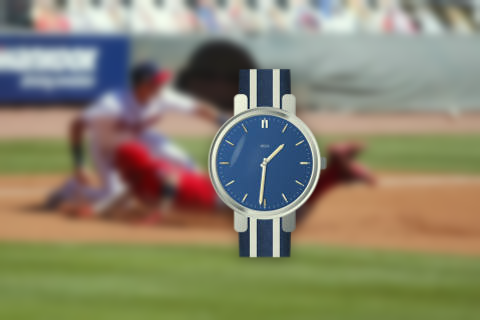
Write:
1,31
